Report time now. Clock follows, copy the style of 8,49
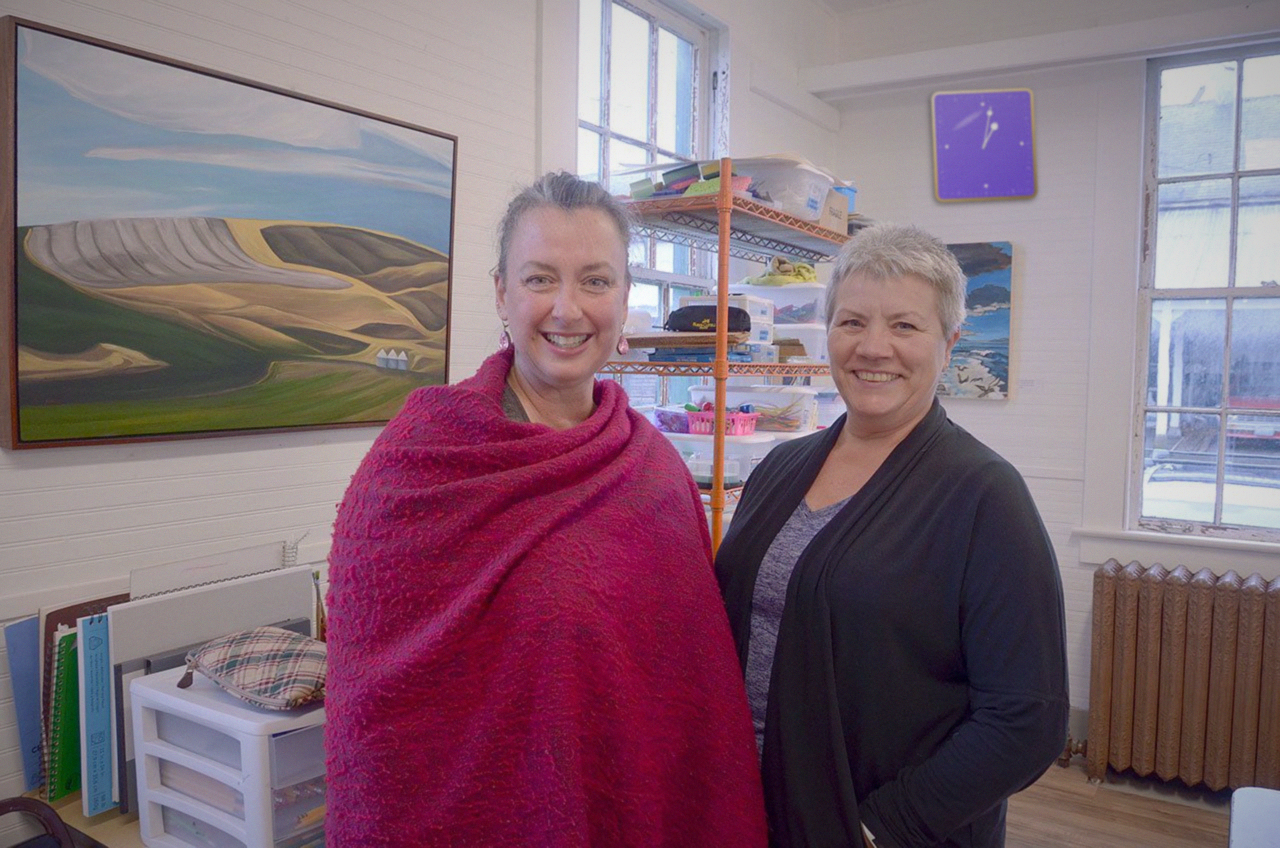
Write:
1,02
